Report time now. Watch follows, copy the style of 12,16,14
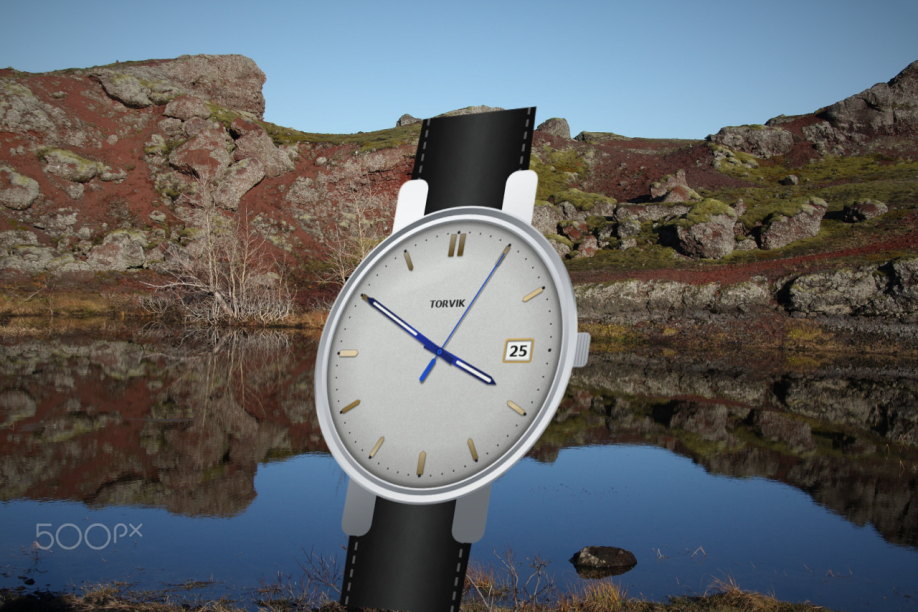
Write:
3,50,05
